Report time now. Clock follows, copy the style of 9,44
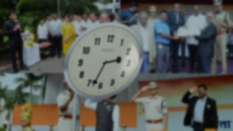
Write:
2,33
